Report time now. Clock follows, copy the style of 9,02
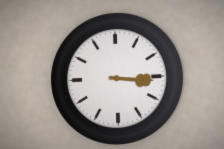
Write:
3,16
